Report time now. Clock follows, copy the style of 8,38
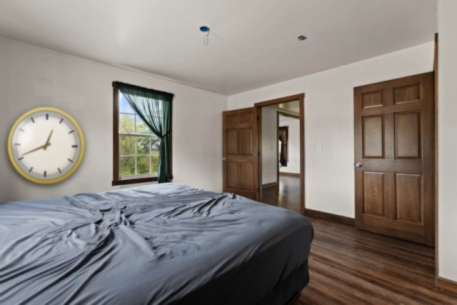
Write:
12,41
